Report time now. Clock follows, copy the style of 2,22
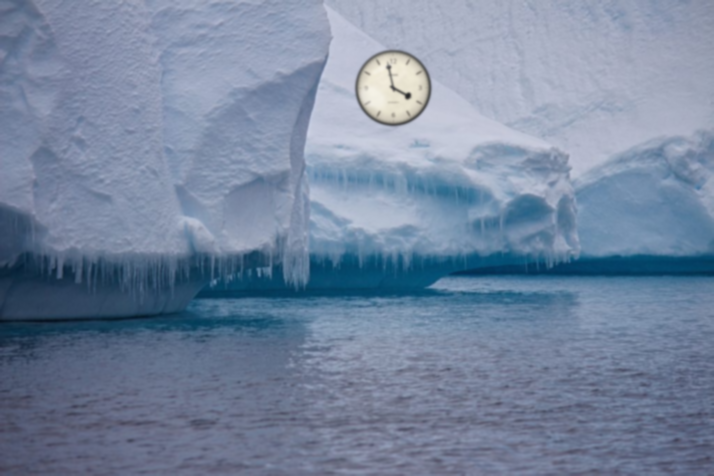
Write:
3,58
